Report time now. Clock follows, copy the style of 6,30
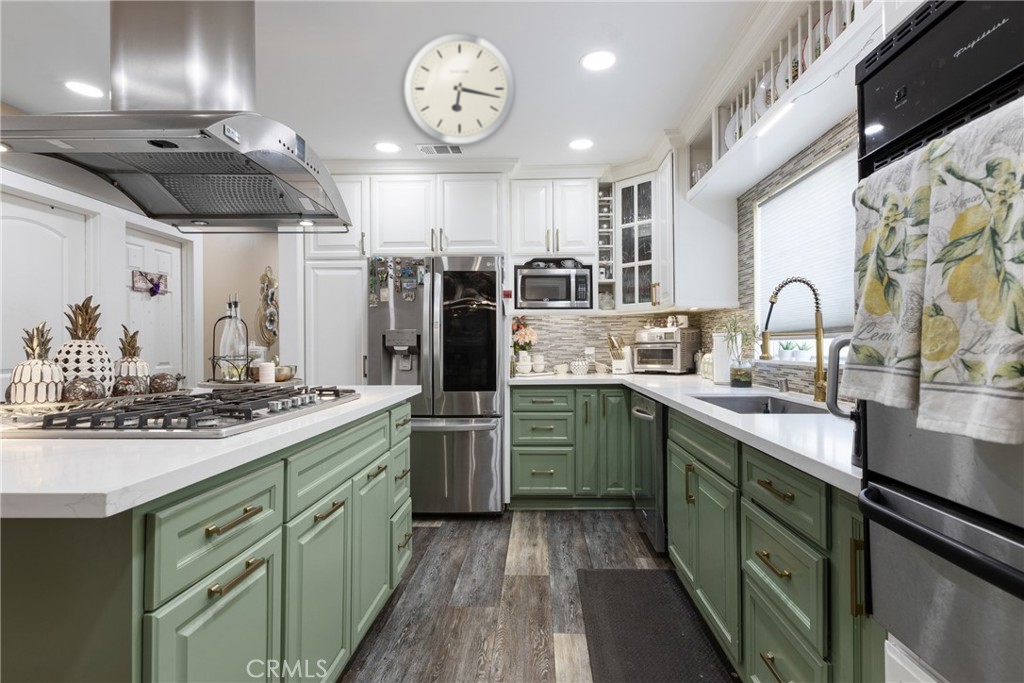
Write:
6,17
